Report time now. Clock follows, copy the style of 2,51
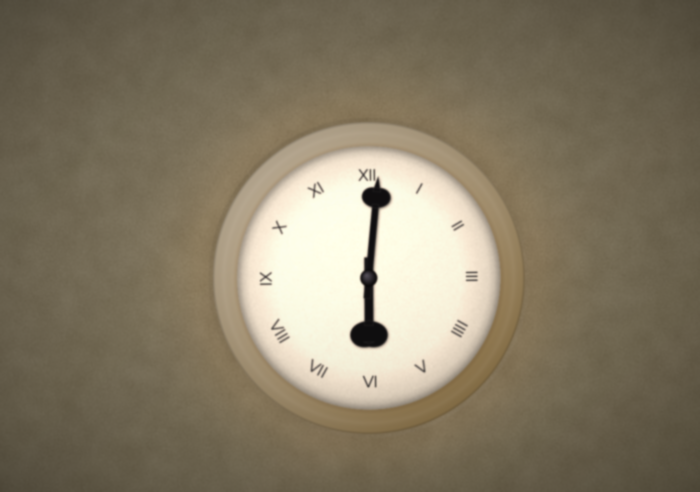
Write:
6,01
